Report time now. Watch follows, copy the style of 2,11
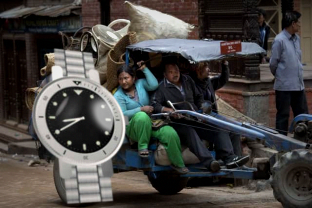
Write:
8,40
